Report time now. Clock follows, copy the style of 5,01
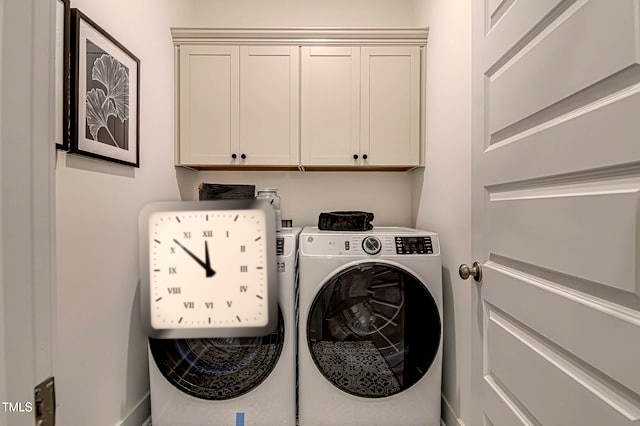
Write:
11,52
